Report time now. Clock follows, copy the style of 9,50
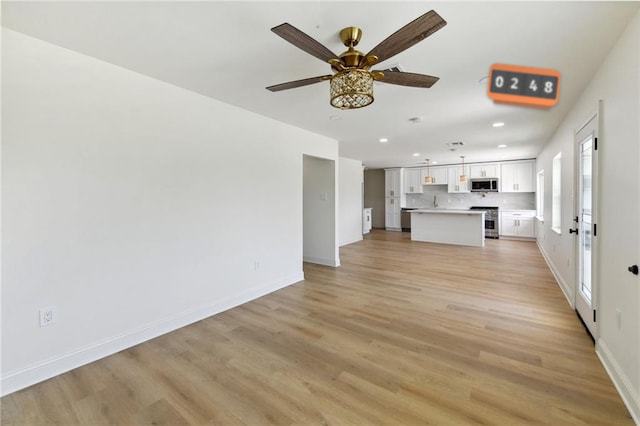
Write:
2,48
